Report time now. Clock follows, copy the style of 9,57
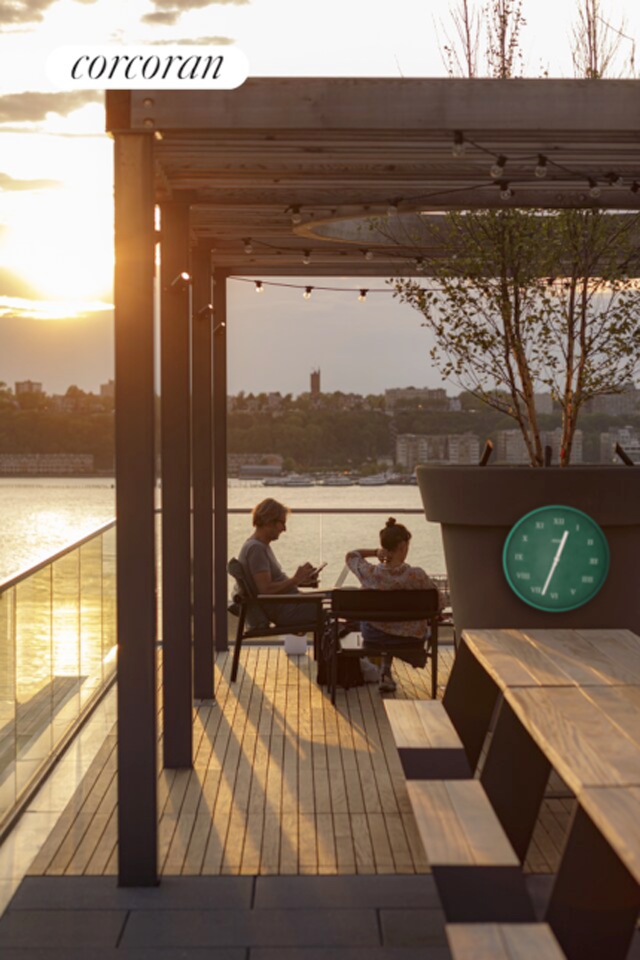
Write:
12,33
